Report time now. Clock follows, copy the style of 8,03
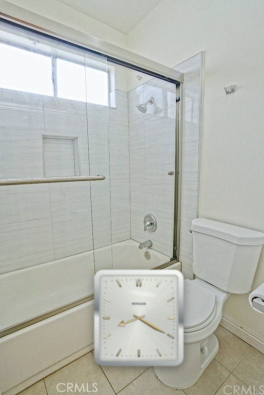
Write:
8,20
